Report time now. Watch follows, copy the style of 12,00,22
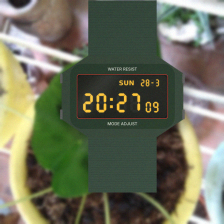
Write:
20,27,09
